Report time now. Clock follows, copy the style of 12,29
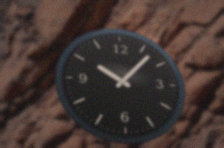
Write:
10,07
